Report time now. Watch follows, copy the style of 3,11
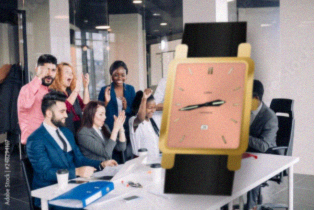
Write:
2,43
